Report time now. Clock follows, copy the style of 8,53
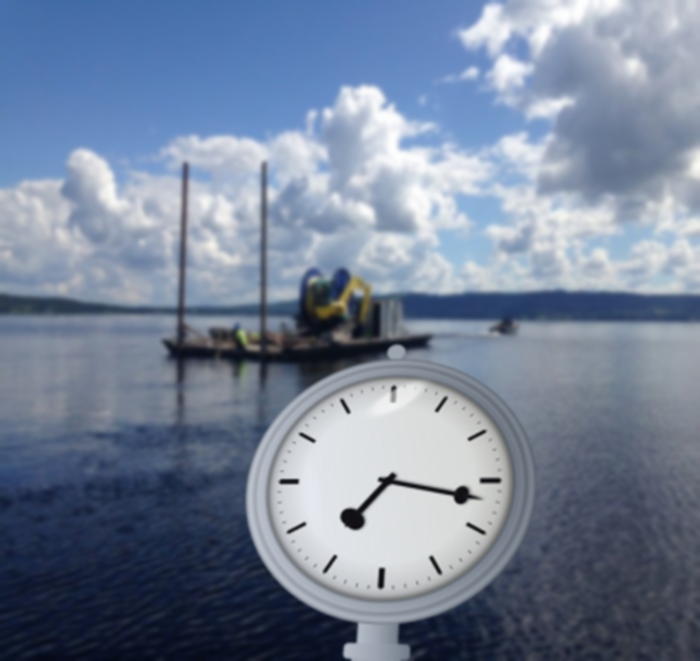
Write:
7,17
